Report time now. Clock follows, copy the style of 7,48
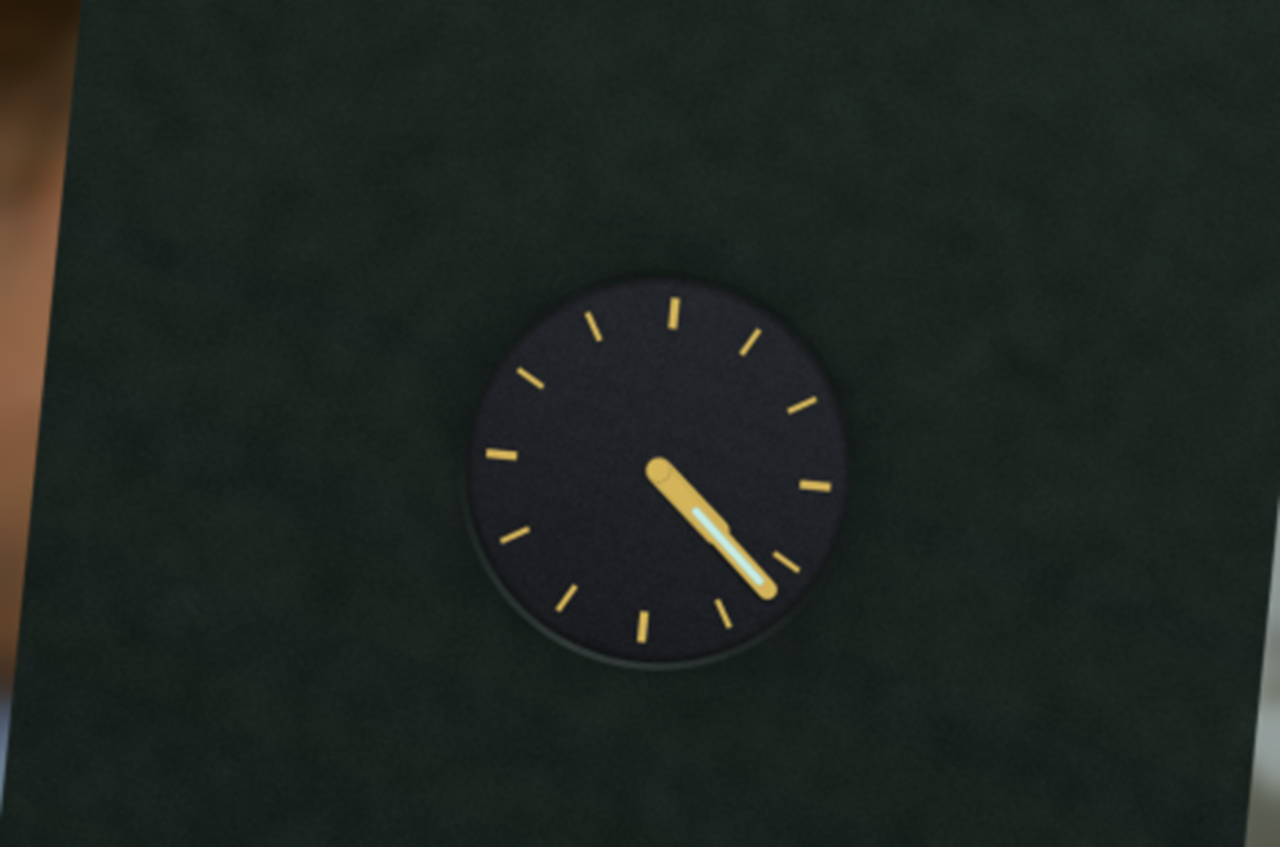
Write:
4,22
